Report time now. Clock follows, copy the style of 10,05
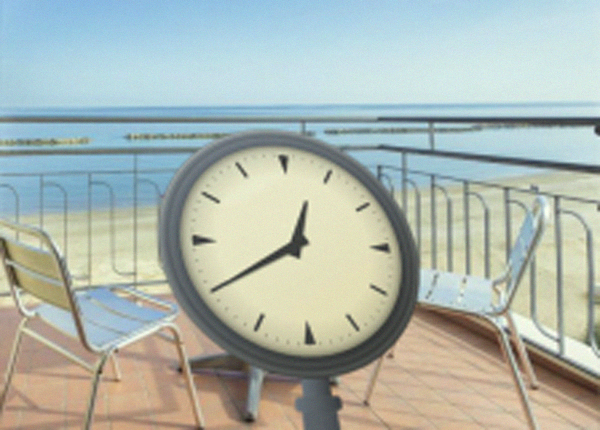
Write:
12,40
